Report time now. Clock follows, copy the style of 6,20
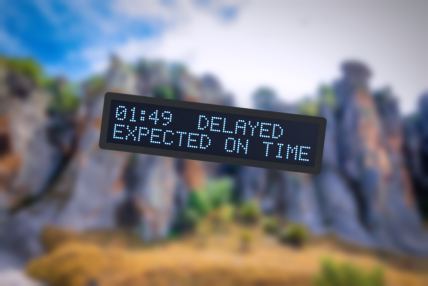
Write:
1,49
